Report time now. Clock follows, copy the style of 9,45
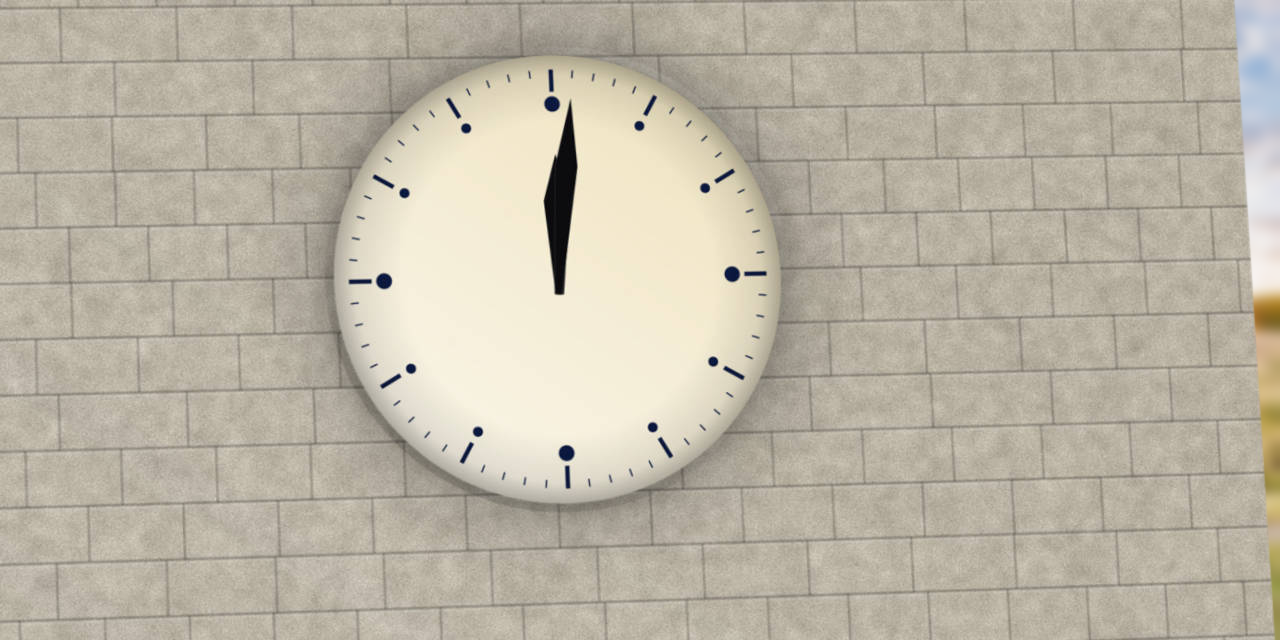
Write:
12,01
